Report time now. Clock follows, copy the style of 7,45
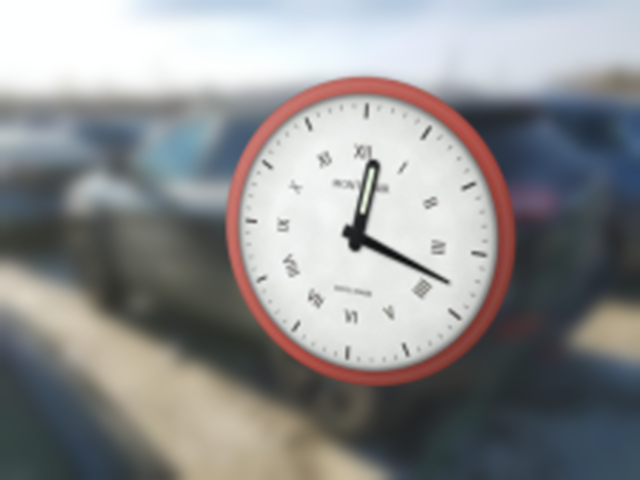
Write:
12,18
